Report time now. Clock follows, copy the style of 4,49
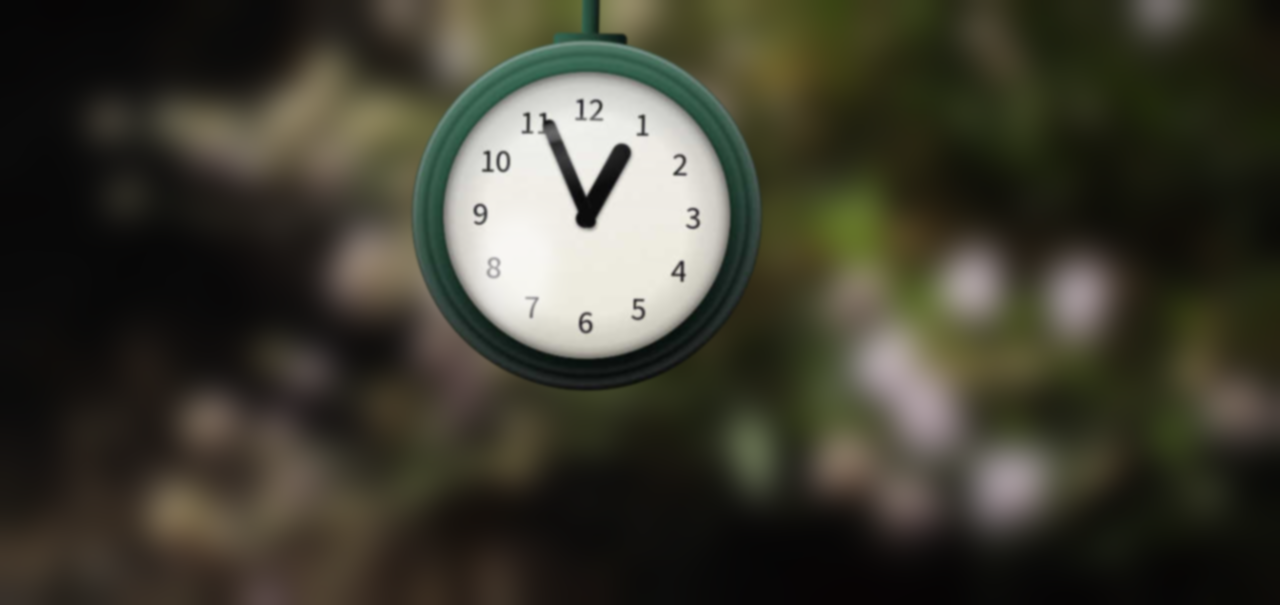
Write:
12,56
